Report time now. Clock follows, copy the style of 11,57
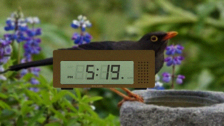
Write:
5,19
